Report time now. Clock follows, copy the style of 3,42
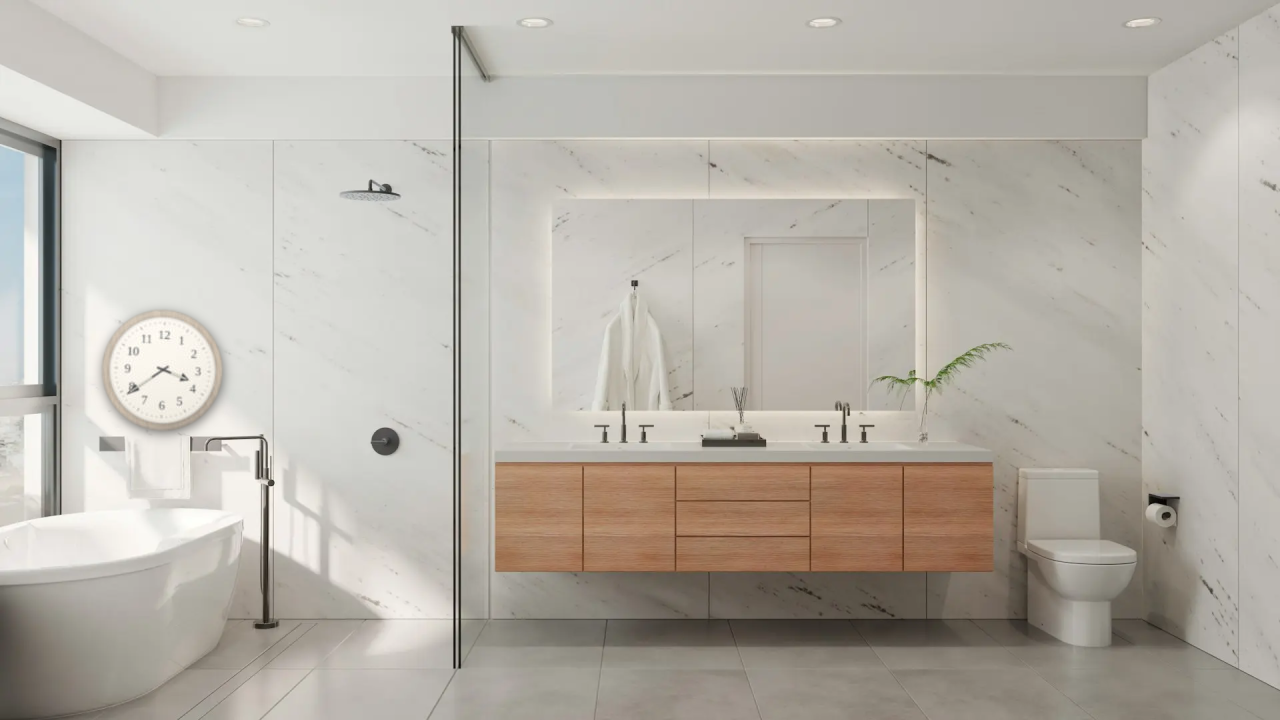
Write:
3,39
